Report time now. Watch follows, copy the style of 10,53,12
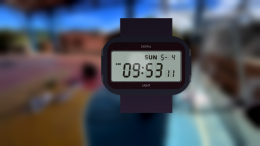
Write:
9,53,11
